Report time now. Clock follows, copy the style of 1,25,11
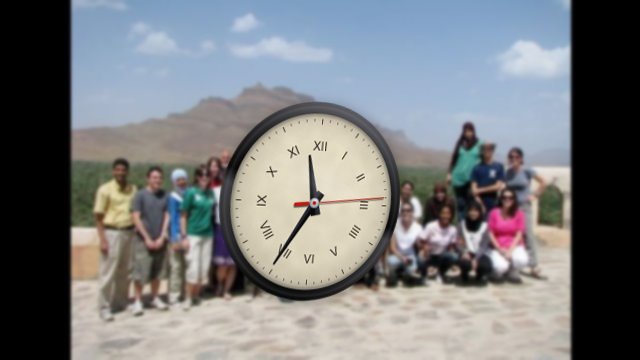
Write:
11,35,14
